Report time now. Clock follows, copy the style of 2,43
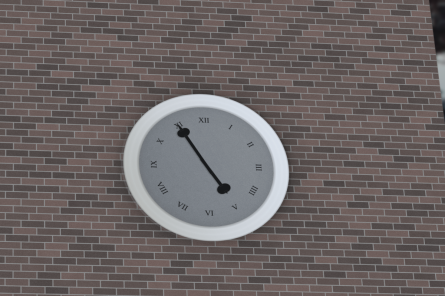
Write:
4,55
